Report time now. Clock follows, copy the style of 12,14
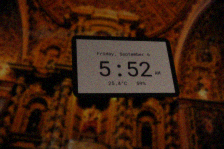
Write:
5,52
